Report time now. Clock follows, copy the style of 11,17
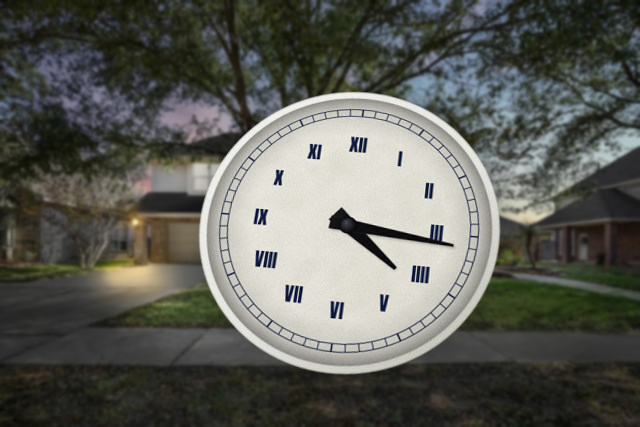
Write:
4,16
